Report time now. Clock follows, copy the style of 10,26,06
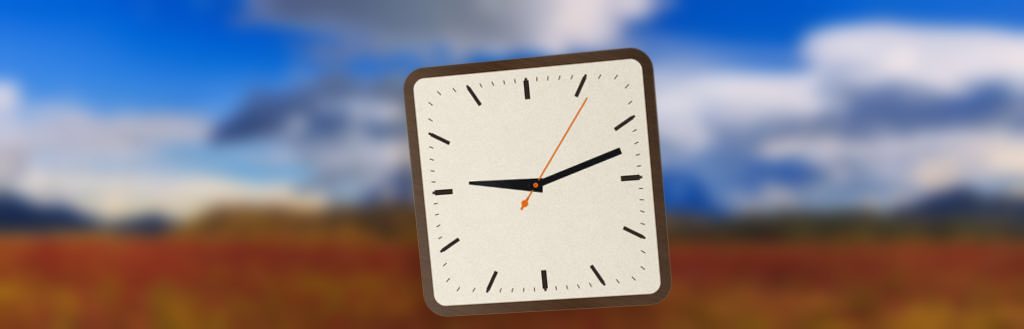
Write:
9,12,06
